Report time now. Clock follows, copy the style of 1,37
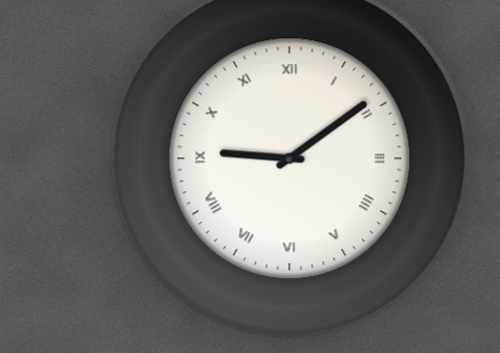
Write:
9,09
